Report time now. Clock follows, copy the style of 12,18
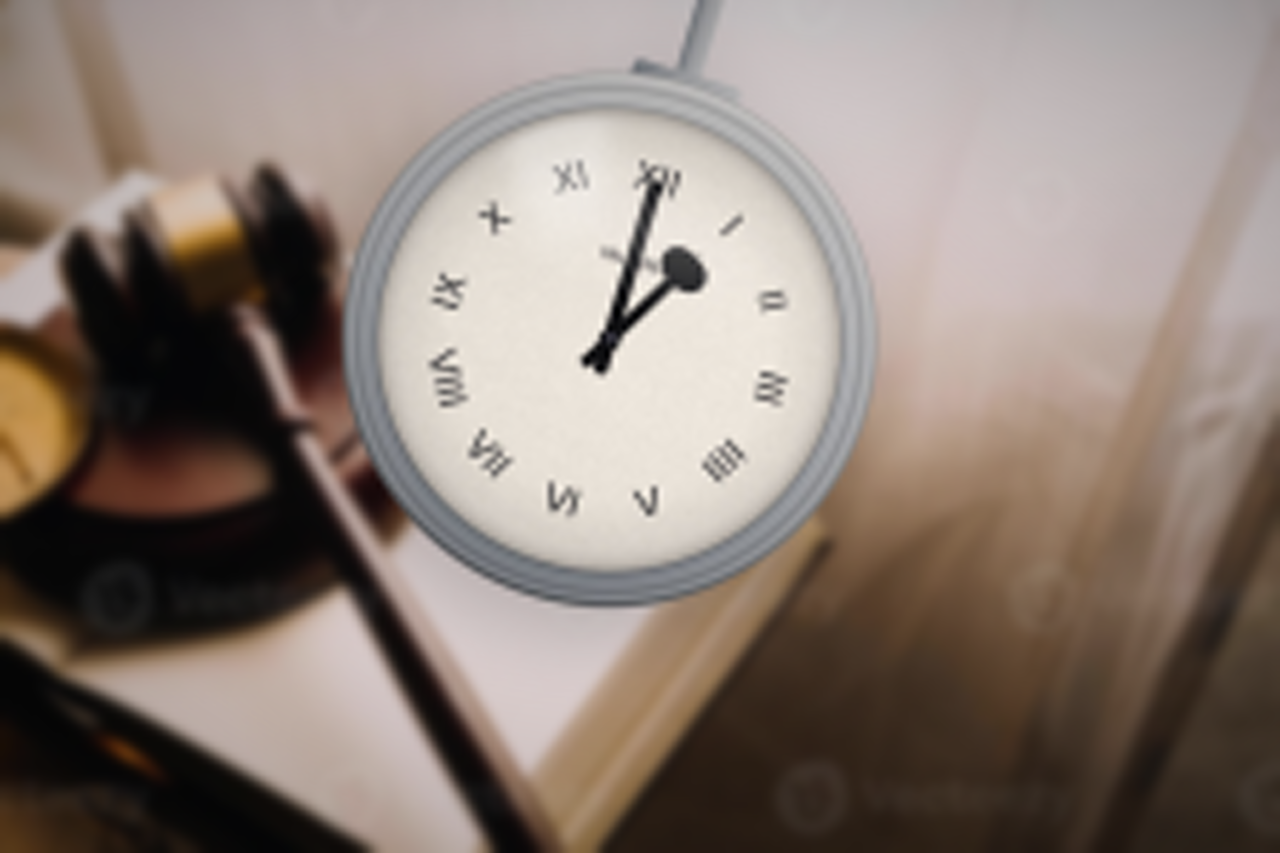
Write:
1,00
